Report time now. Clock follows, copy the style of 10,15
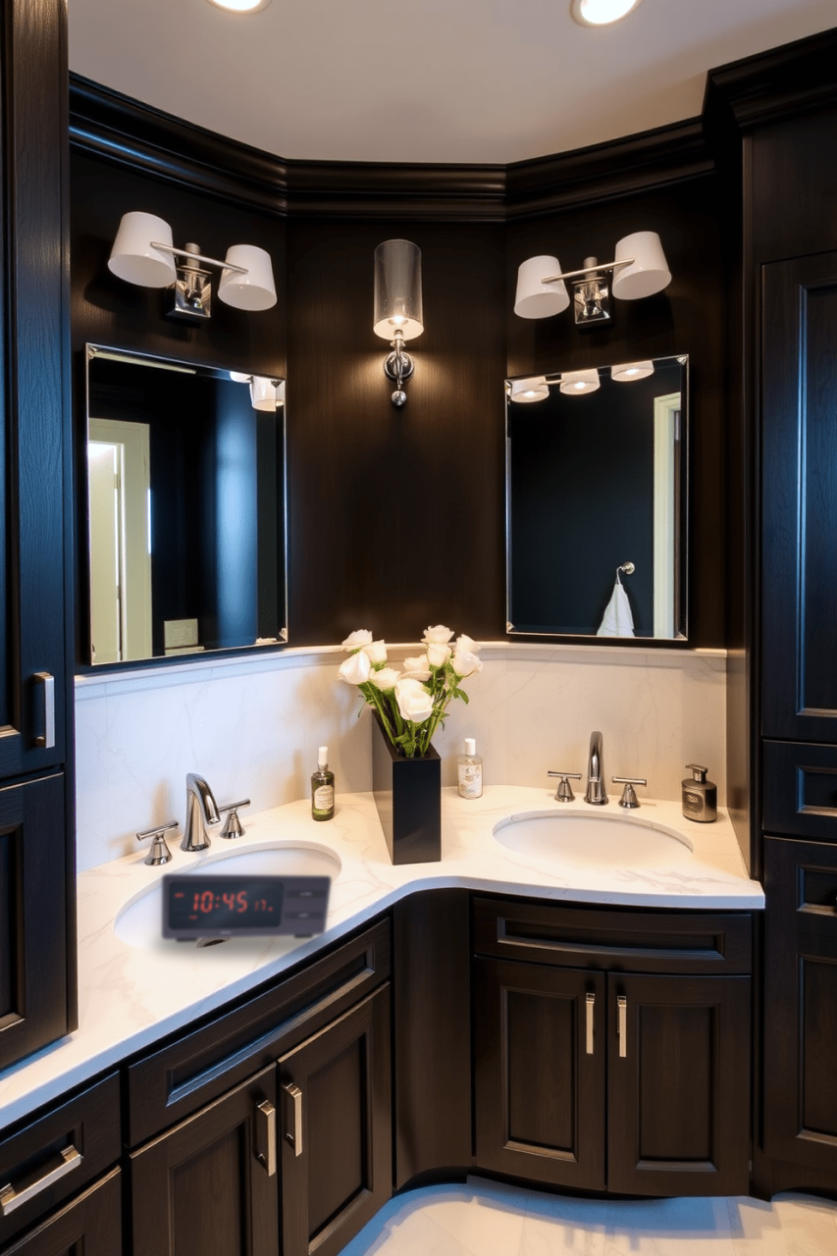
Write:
10,45
